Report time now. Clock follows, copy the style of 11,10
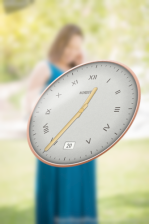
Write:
12,35
